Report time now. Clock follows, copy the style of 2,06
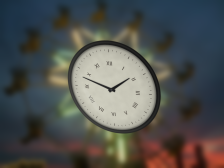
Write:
1,48
